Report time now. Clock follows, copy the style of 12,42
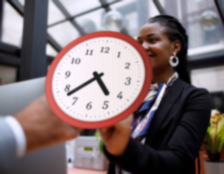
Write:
4,38
